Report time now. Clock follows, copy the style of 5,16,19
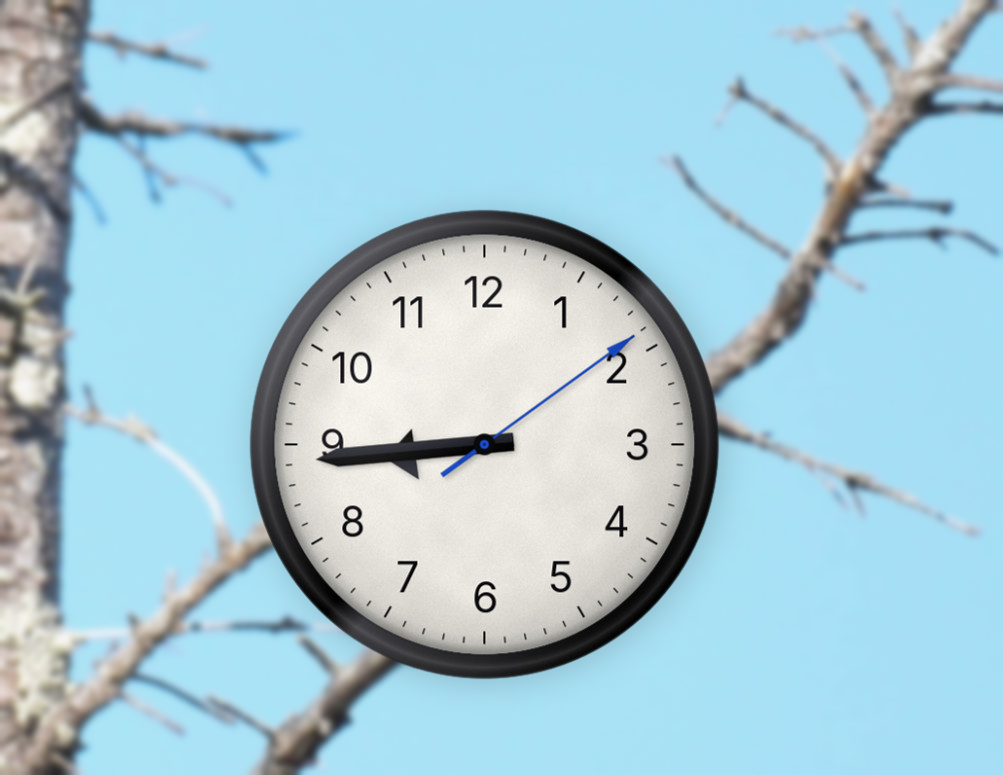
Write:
8,44,09
